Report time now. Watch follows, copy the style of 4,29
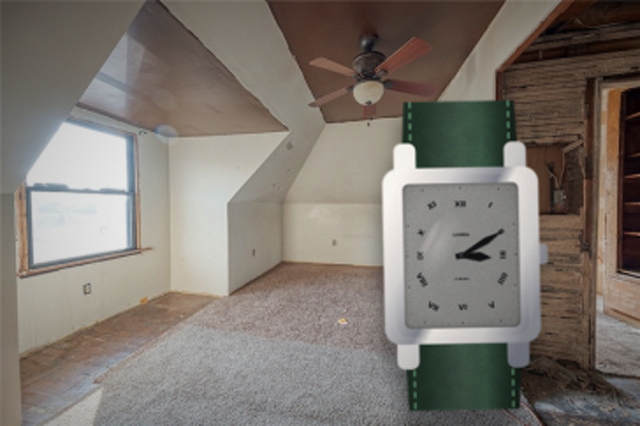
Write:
3,10
